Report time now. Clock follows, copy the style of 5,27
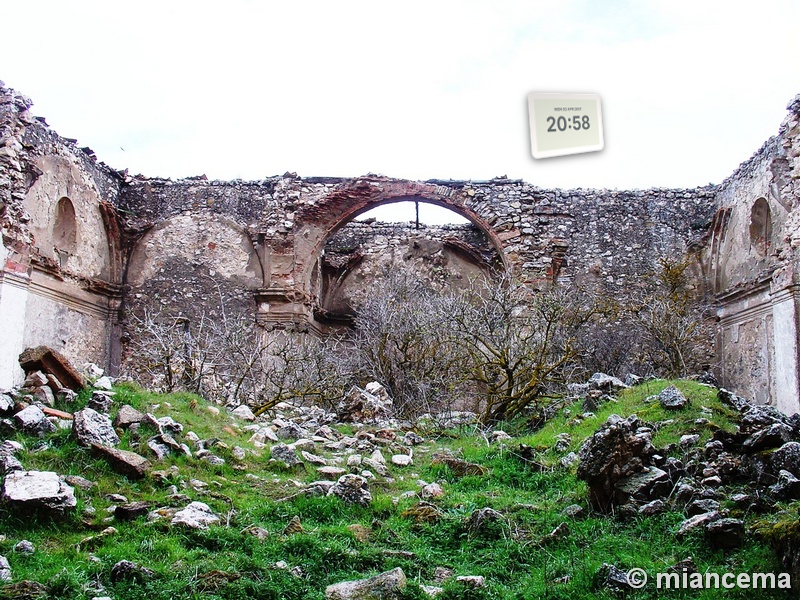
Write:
20,58
